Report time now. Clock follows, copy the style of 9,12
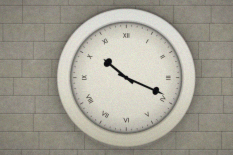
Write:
10,19
